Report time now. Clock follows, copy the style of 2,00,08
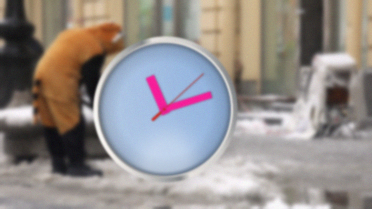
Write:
11,12,08
